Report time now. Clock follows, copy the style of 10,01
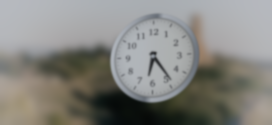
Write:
6,24
